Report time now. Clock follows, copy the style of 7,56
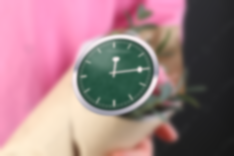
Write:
12,15
